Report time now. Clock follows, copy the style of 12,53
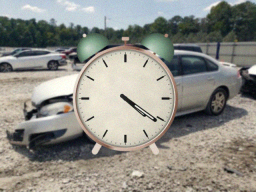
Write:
4,21
